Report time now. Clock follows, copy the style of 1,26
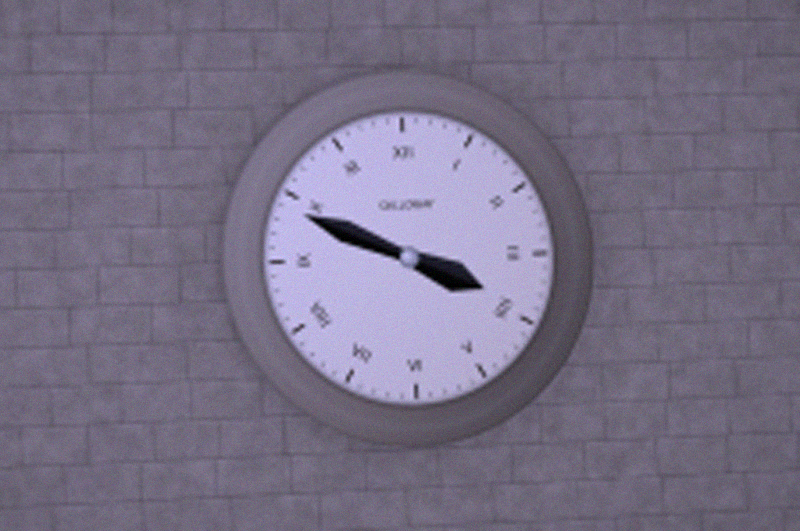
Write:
3,49
